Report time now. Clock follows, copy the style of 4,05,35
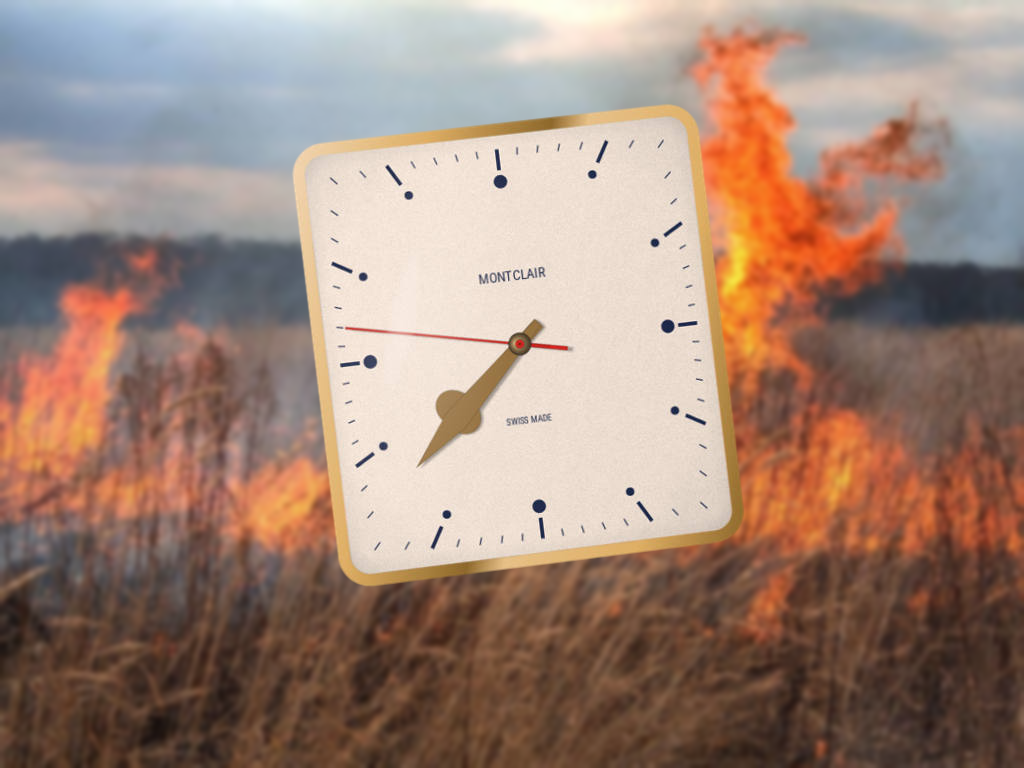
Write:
7,37,47
